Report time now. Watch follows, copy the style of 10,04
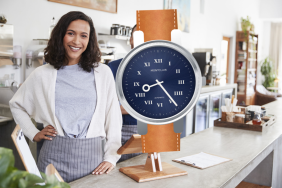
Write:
8,24
